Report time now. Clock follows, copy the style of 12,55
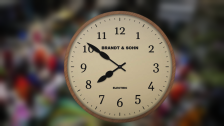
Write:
7,51
